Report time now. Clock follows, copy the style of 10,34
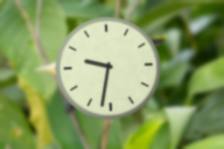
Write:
9,32
